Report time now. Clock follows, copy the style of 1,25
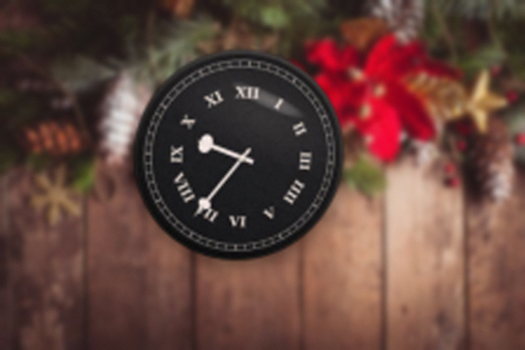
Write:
9,36
